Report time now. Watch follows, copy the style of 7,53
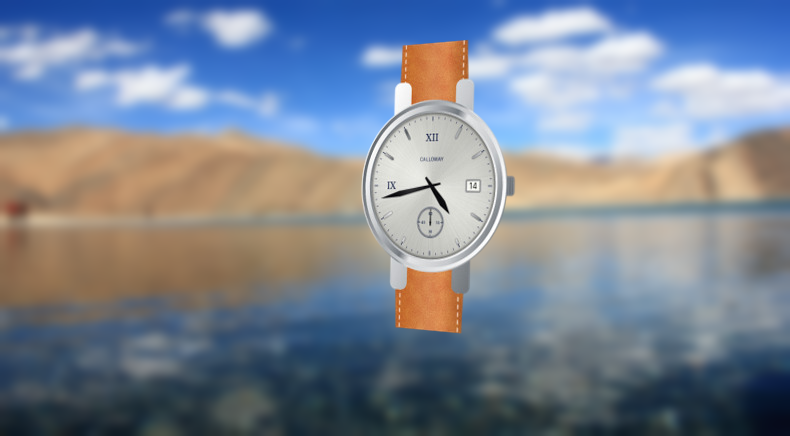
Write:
4,43
